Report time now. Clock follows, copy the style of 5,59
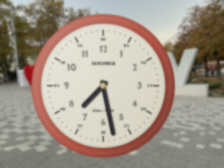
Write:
7,28
